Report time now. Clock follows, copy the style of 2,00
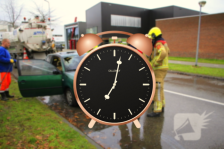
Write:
7,02
